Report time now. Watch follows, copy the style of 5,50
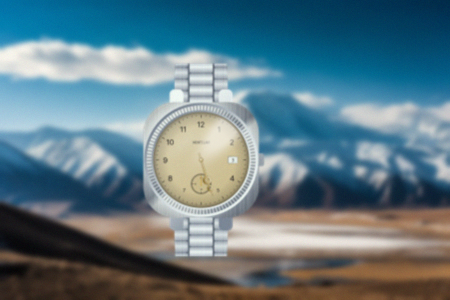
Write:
5,27
